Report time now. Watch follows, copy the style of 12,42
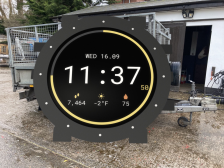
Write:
11,37
